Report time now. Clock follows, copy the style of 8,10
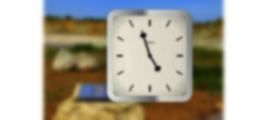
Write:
4,57
